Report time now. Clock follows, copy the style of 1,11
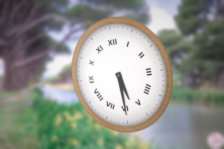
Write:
5,30
